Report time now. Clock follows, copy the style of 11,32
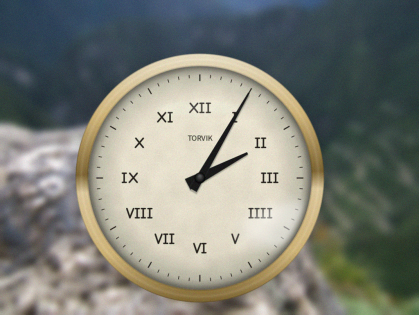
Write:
2,05
